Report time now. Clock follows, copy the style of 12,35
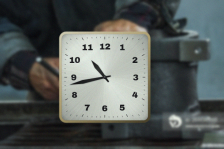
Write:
10,43
